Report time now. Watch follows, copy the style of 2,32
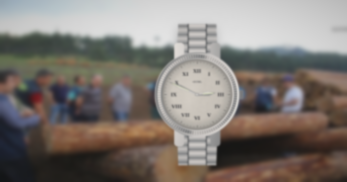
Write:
2,49
